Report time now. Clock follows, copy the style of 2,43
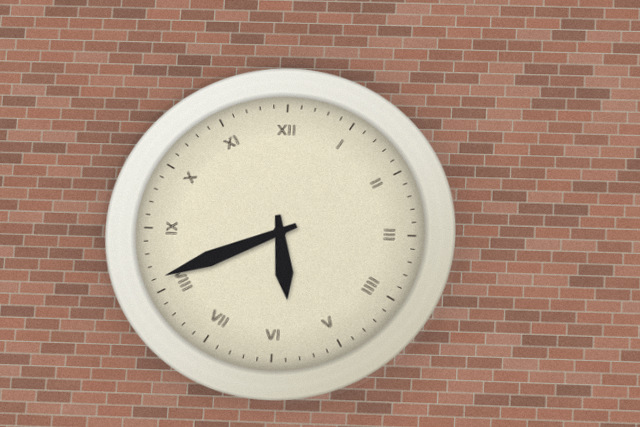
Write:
5,41
